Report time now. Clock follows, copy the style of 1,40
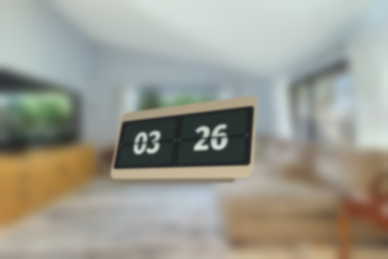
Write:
3,26
